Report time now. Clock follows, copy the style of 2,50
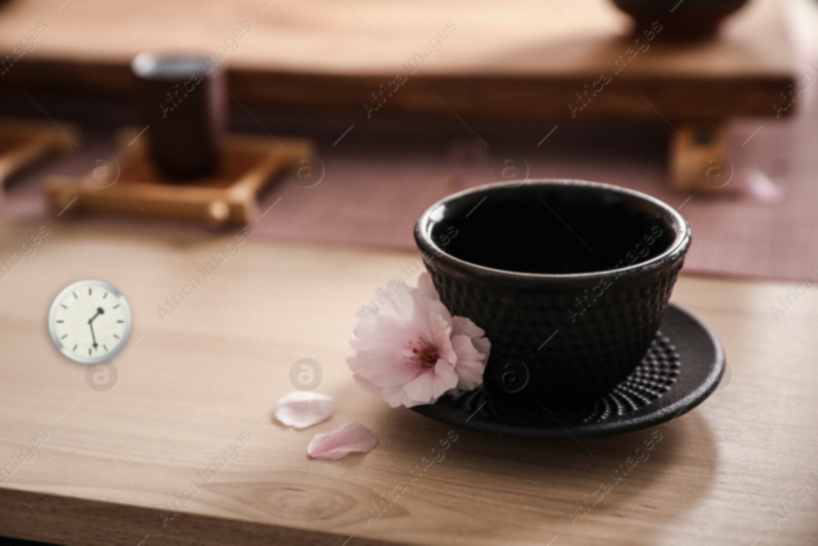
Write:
1,28
